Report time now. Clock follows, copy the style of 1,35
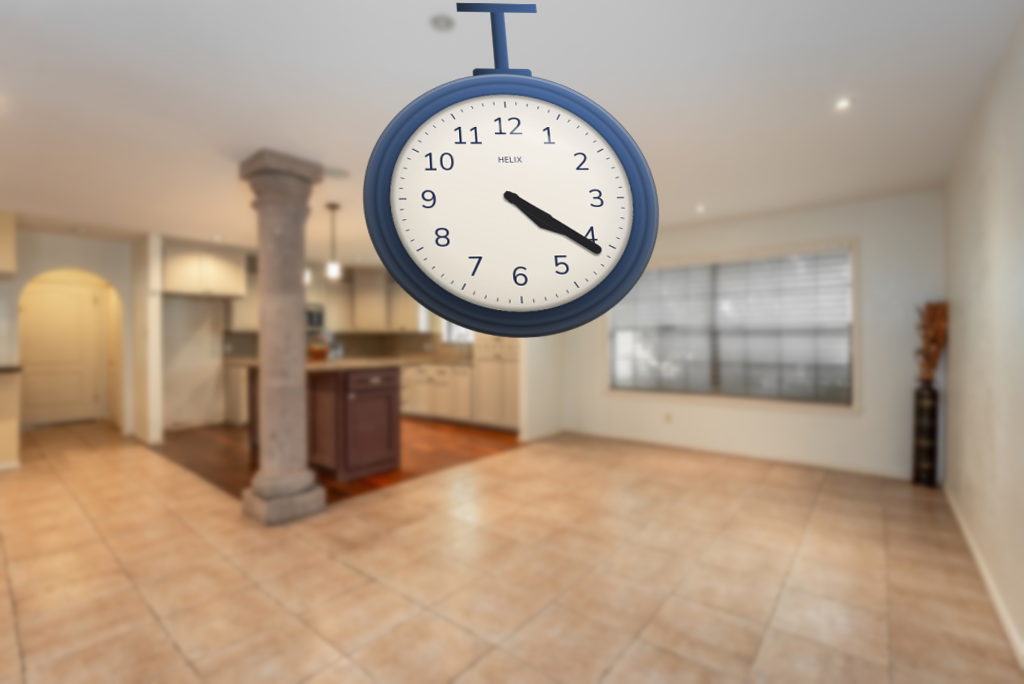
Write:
4,21
